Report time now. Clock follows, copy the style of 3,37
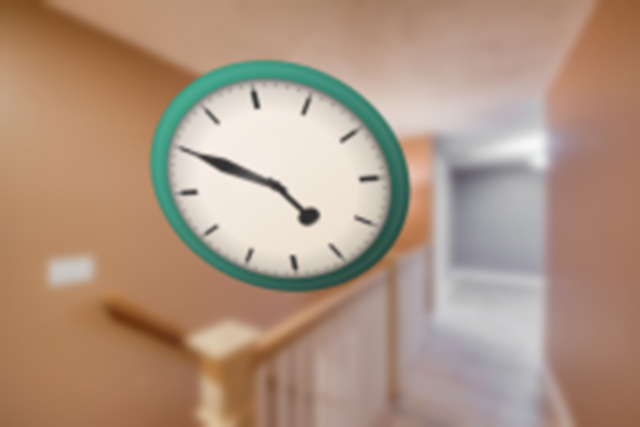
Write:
4,50
